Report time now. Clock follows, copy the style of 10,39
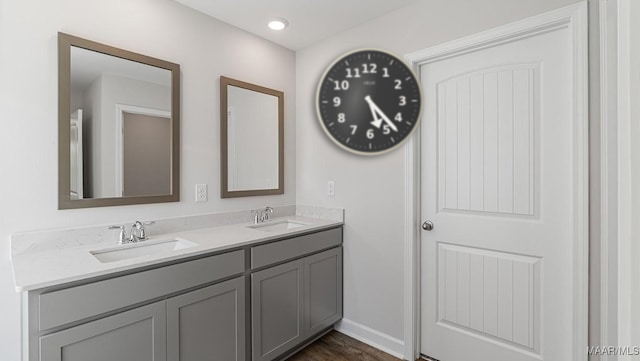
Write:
5,23
